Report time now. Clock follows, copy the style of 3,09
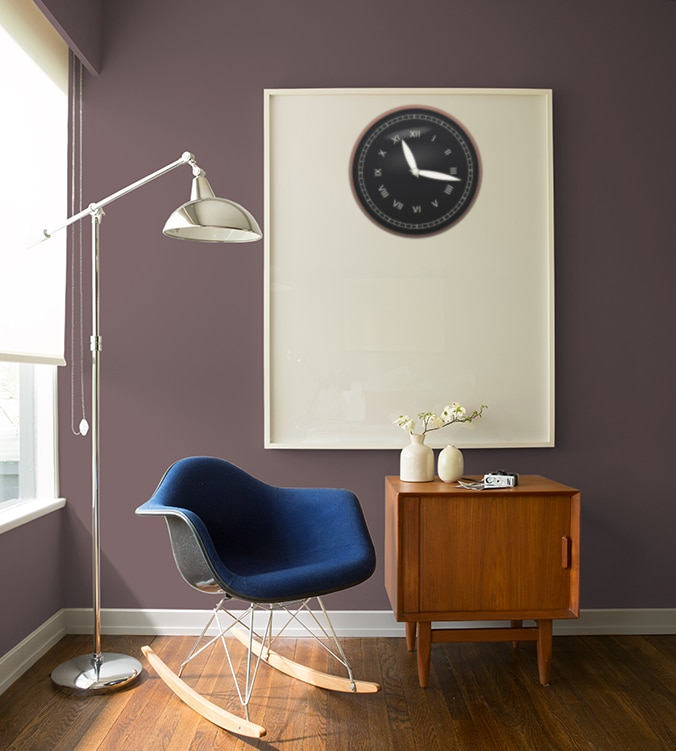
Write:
11,17
